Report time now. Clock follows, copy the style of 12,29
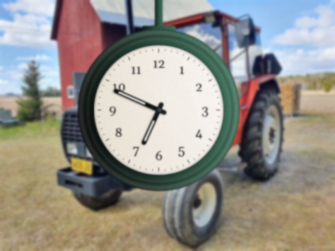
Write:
6,49
